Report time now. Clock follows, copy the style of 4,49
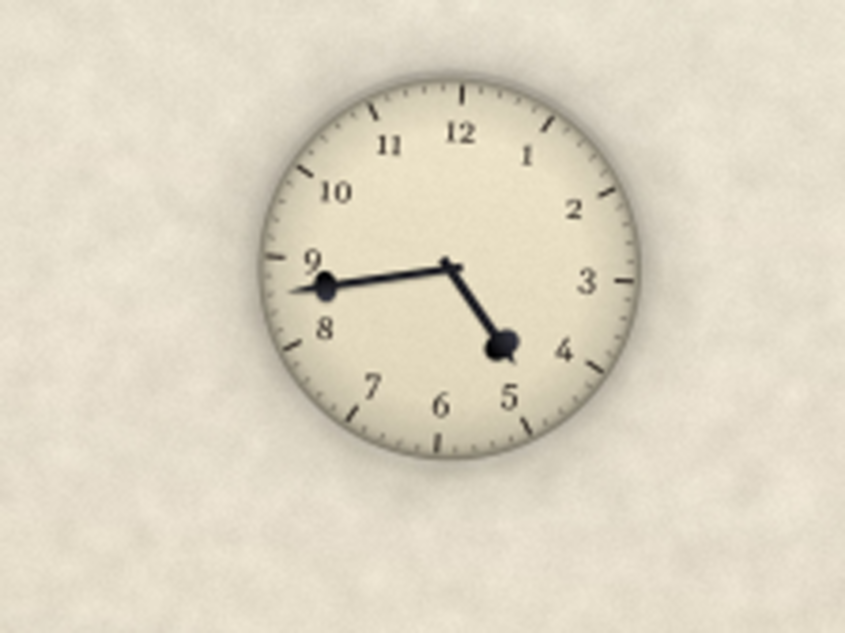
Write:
4,43
